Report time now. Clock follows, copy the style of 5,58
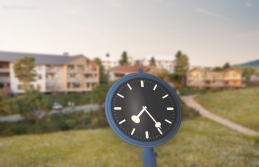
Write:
7,24
